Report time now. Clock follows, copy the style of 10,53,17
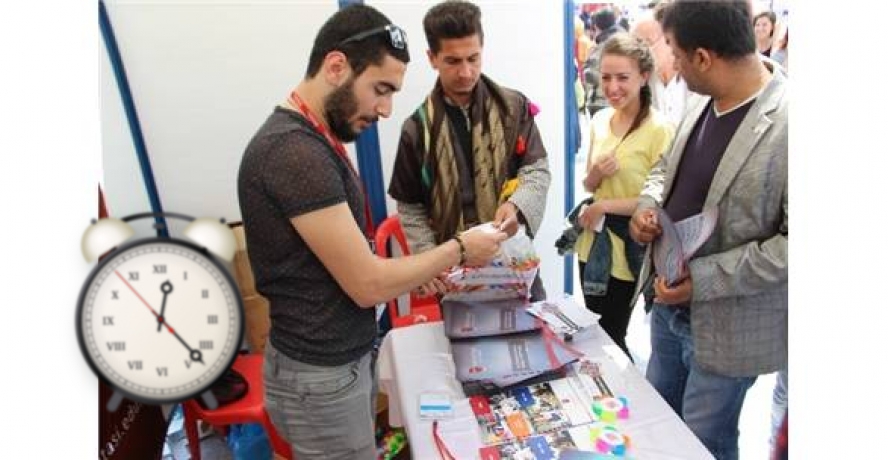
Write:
12,22,53
